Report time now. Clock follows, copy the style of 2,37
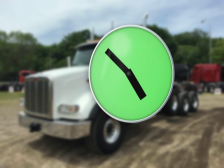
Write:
4,52
